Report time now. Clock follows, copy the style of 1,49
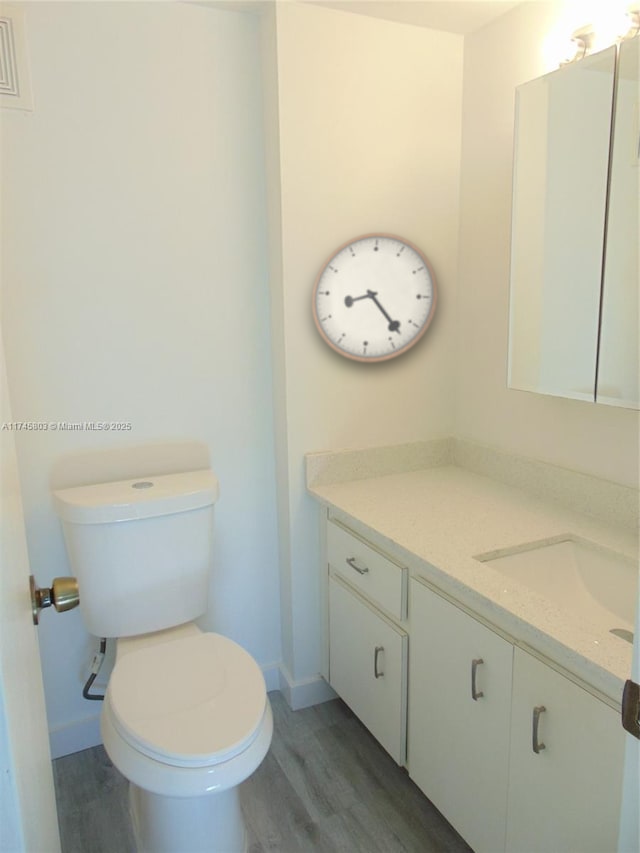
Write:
8,23
